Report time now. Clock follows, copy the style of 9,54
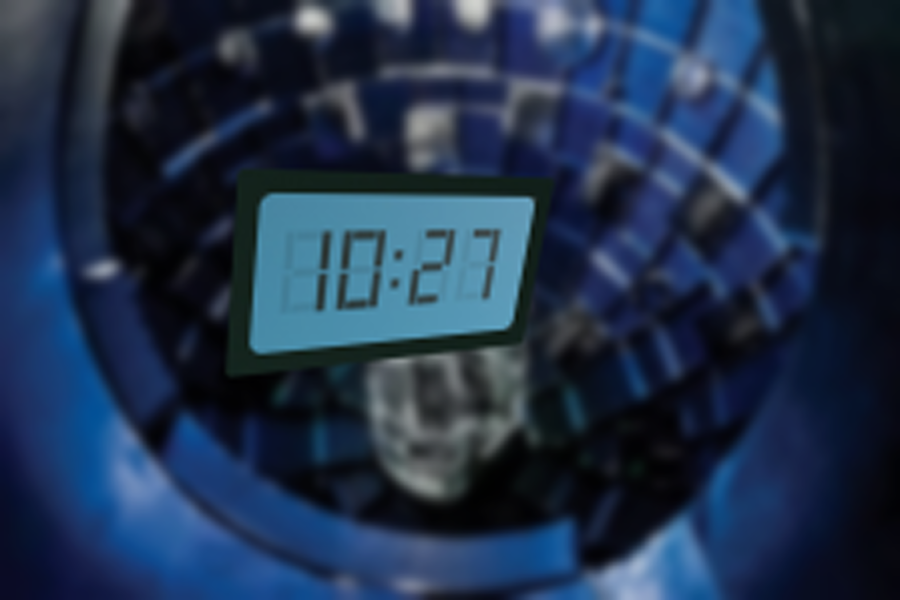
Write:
10,27
